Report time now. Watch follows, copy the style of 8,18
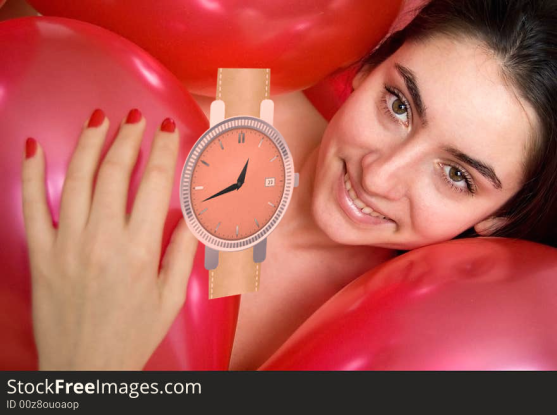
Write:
12,42
